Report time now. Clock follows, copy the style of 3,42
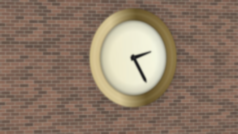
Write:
2,25
